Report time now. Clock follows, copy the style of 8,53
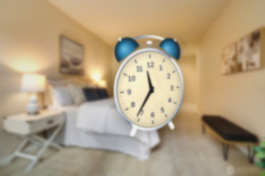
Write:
11,36
